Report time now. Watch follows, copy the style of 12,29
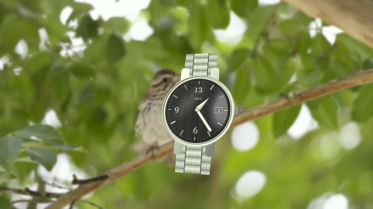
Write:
1,24
